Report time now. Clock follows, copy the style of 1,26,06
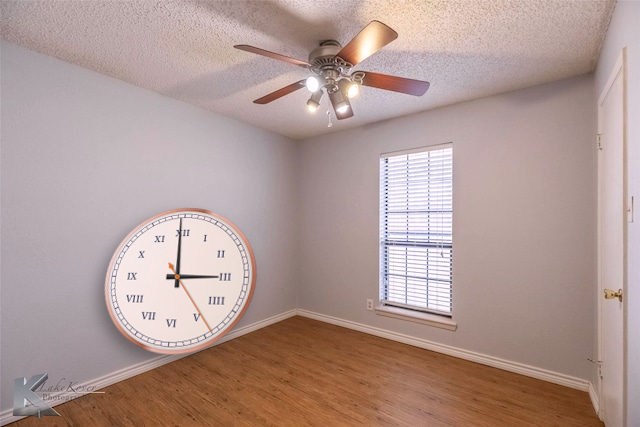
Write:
2,59,24
